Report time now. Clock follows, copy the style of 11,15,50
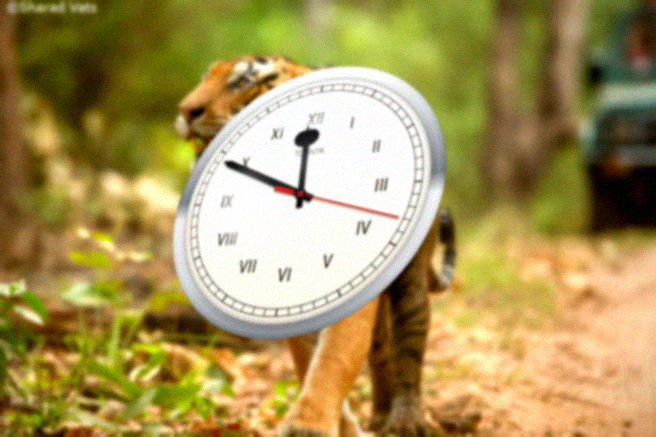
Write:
11,49,18
